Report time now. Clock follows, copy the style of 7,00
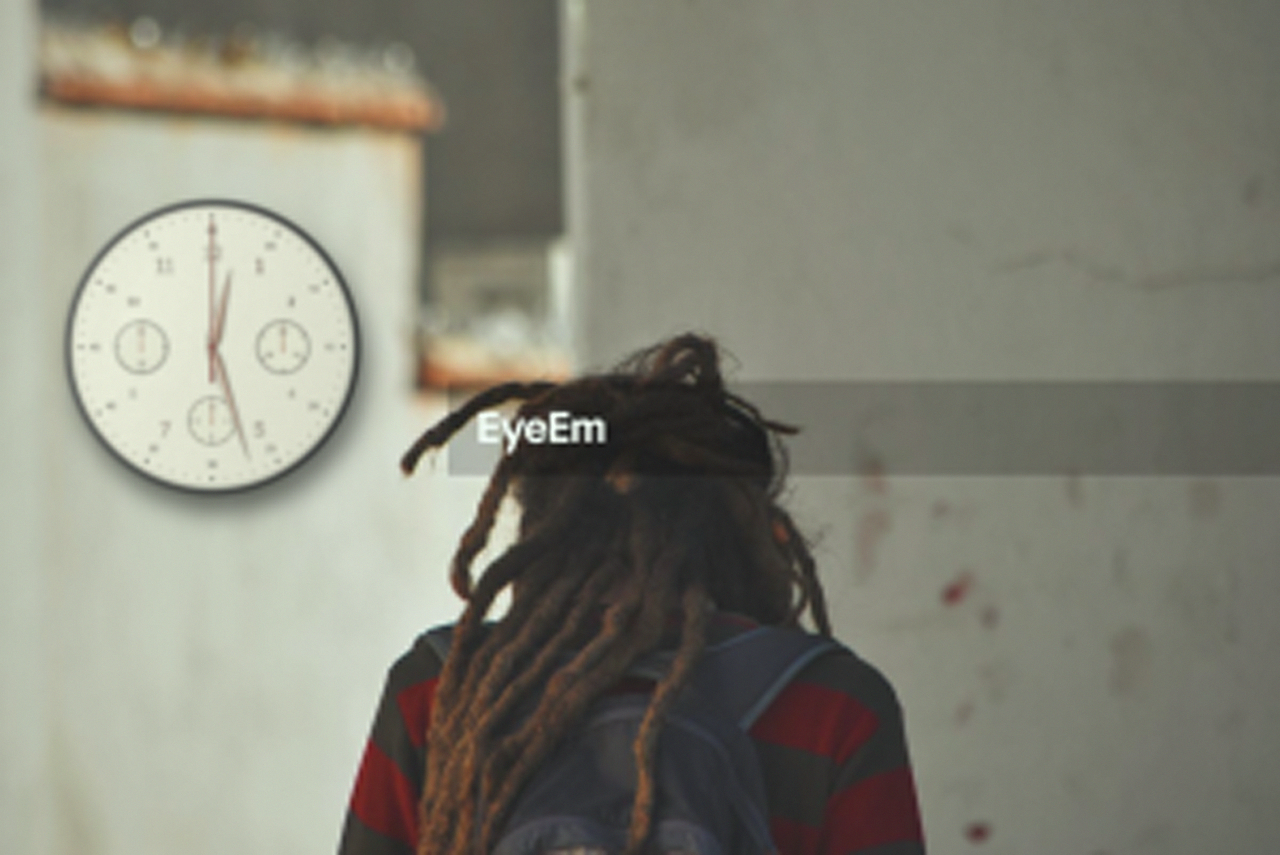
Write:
12,27
